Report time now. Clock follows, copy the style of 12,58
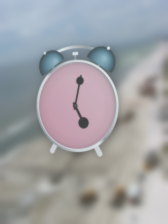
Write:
5,02
